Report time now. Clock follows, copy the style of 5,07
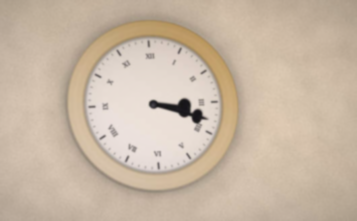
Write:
3,18
